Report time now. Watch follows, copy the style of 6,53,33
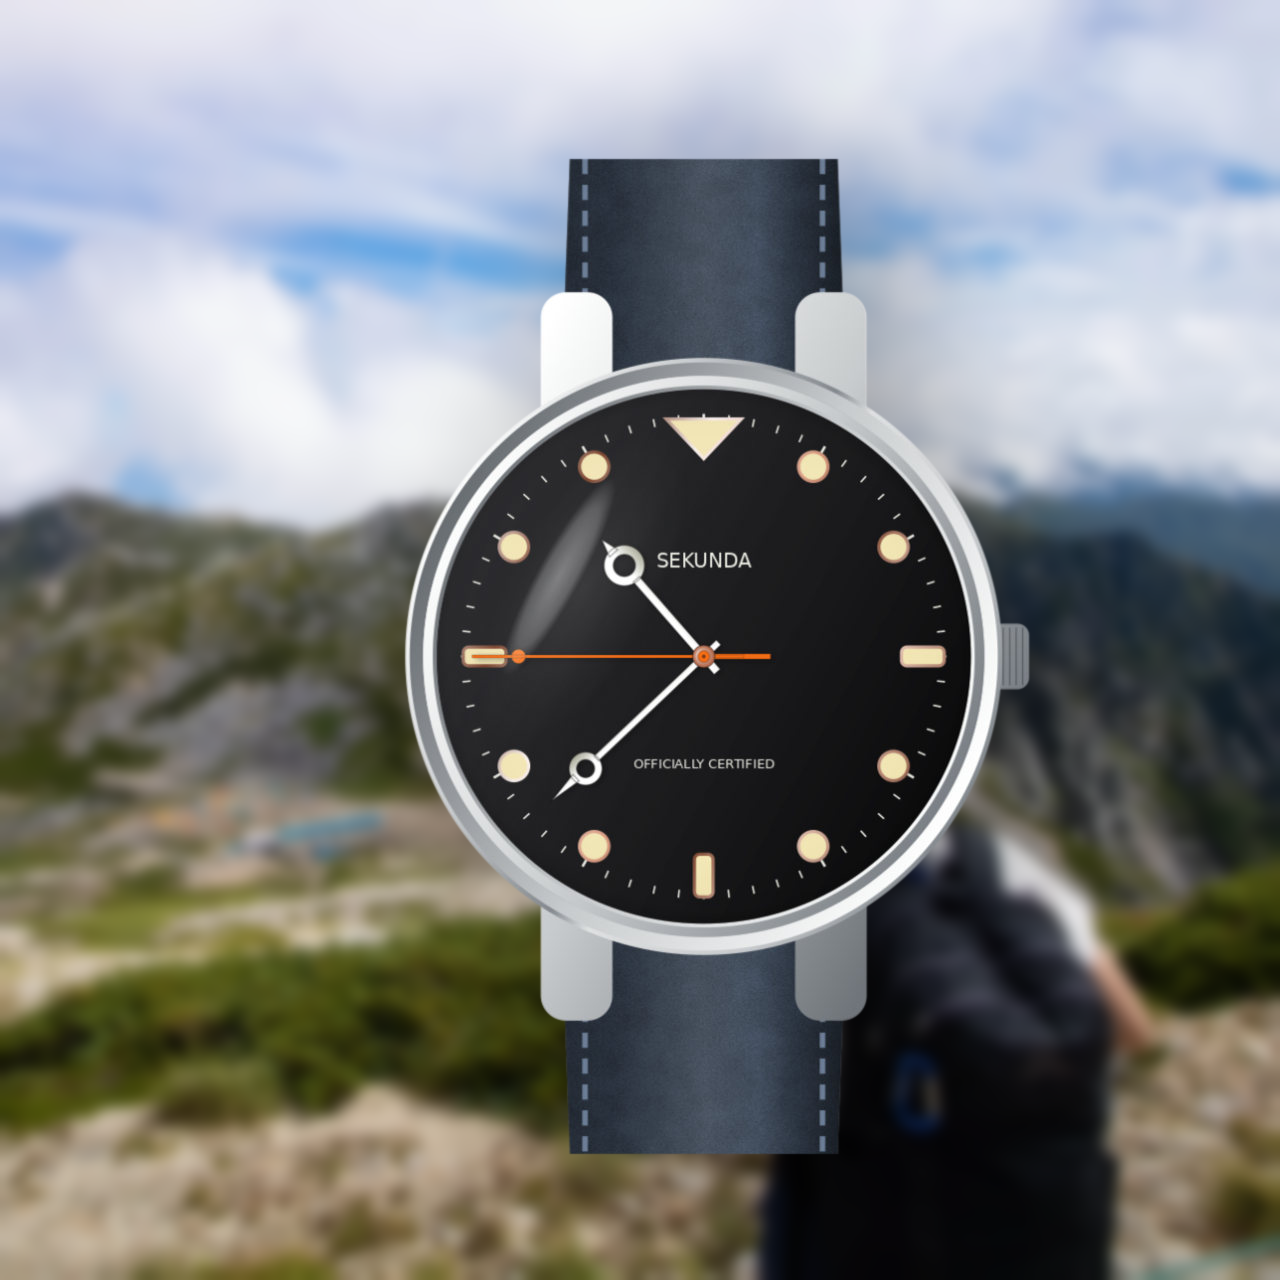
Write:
10,37,45
